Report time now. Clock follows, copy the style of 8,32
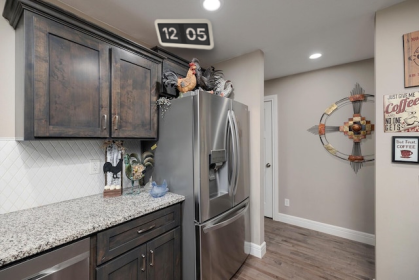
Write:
12,05
